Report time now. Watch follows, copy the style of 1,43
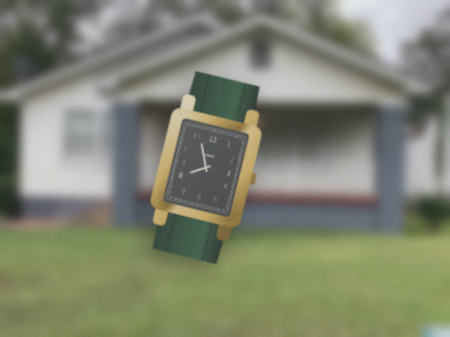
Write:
7,56
